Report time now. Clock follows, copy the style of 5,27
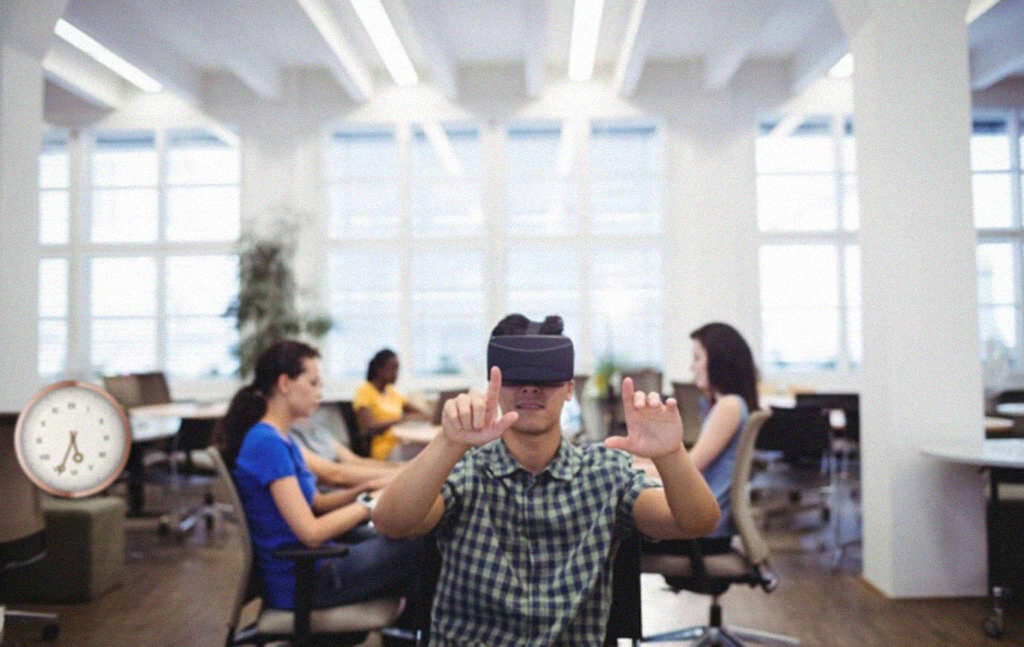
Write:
5,34
